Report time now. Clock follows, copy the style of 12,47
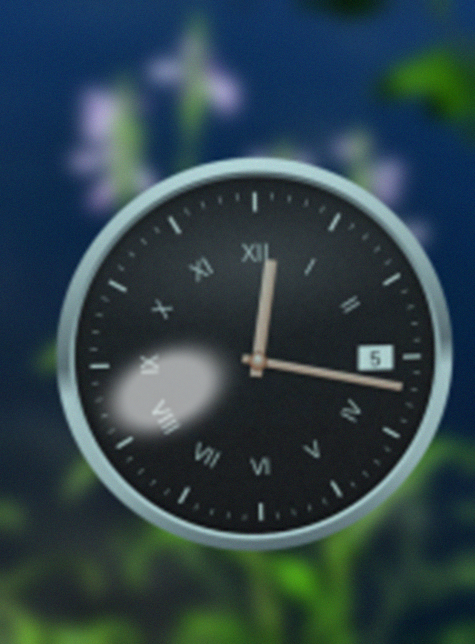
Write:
12,17
